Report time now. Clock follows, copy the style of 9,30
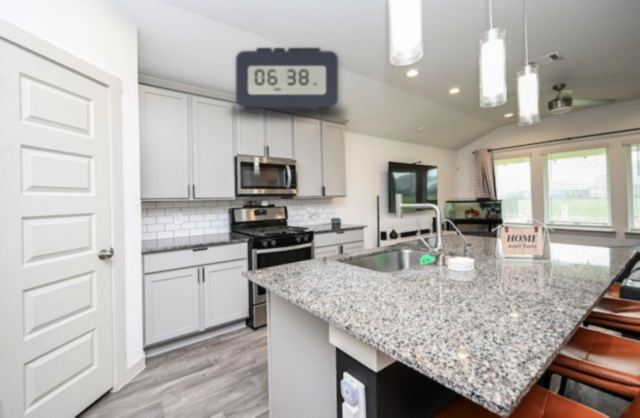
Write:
6,38
